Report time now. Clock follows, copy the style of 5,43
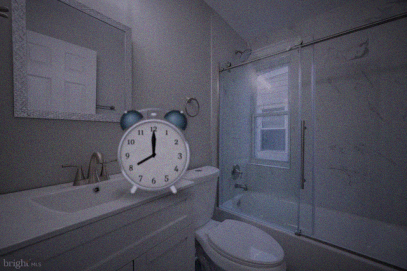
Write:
8,00
